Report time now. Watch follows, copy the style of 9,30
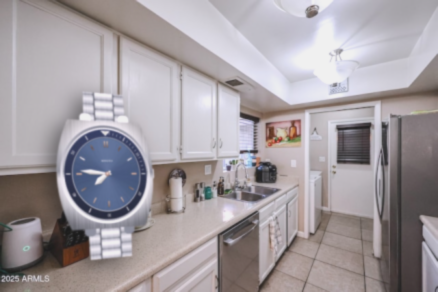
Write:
7,46
